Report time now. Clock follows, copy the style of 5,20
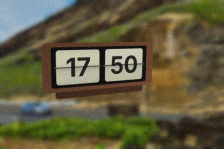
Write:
17,50
